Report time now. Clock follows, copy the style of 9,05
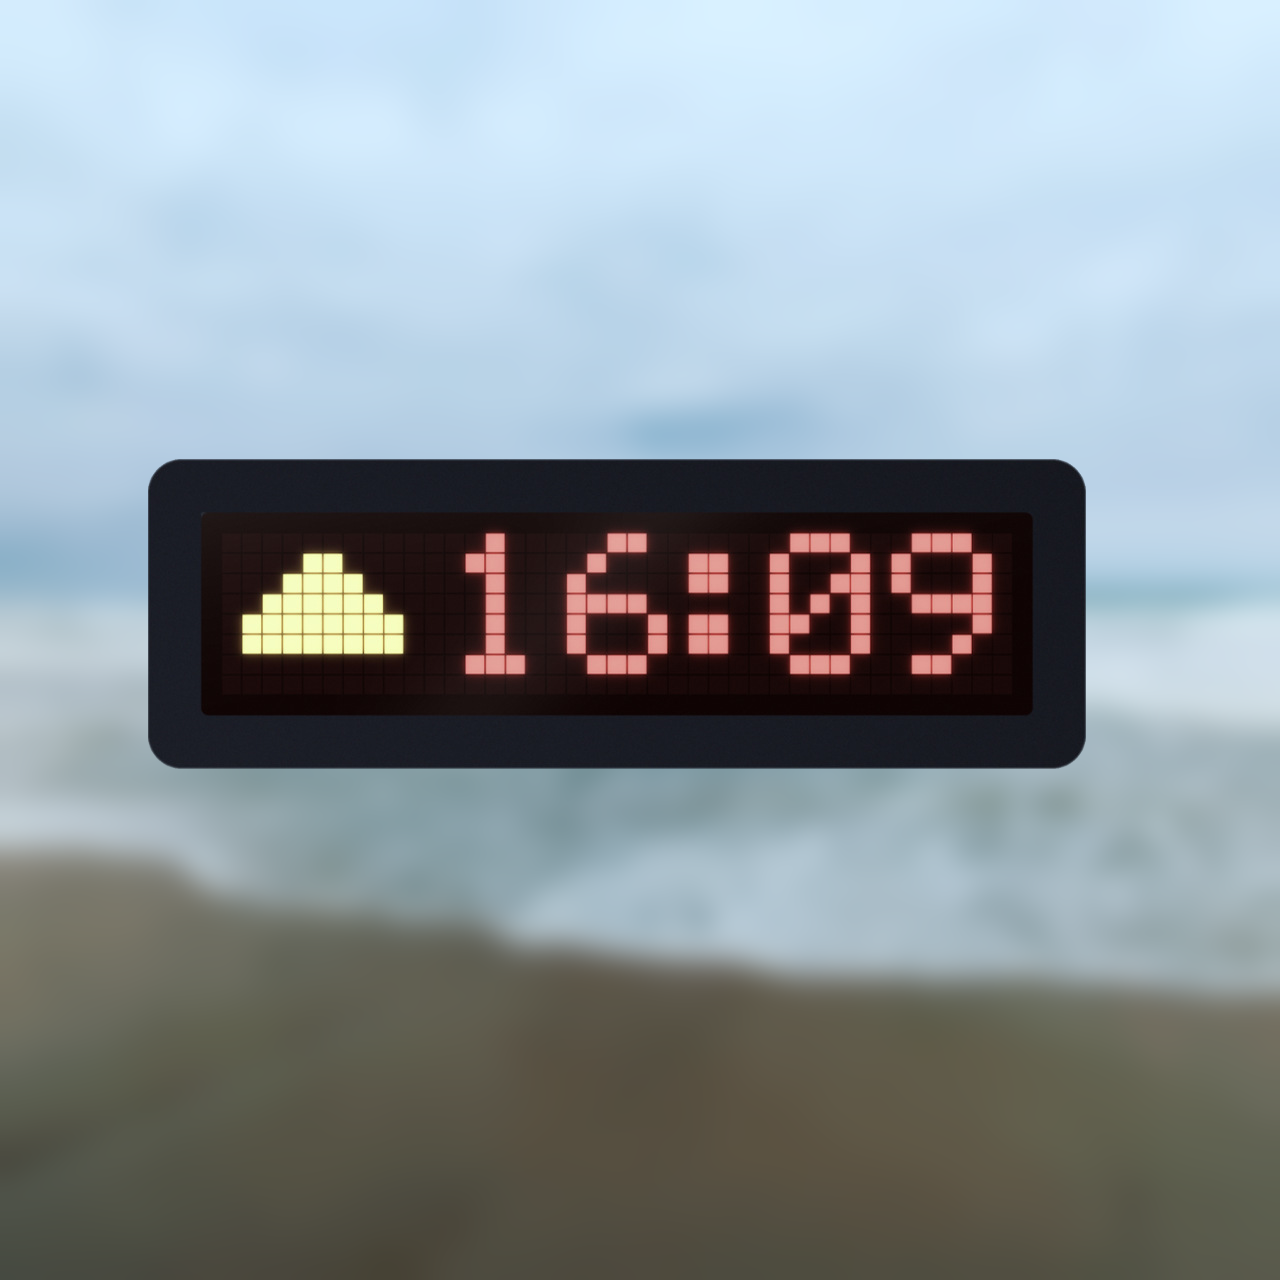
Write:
16,09
